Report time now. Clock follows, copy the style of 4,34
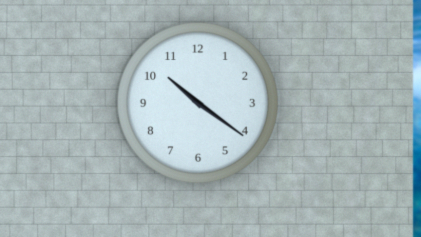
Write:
10,21
